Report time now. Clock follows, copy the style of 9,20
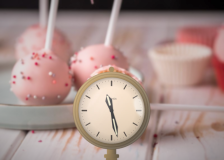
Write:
11,28
